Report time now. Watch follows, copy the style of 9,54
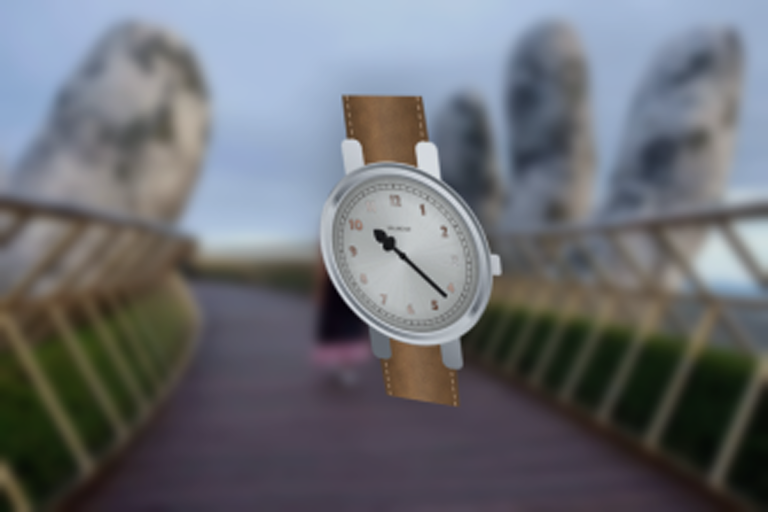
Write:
10,22
